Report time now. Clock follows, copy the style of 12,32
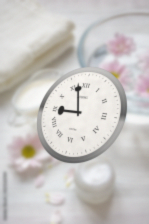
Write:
8,57
